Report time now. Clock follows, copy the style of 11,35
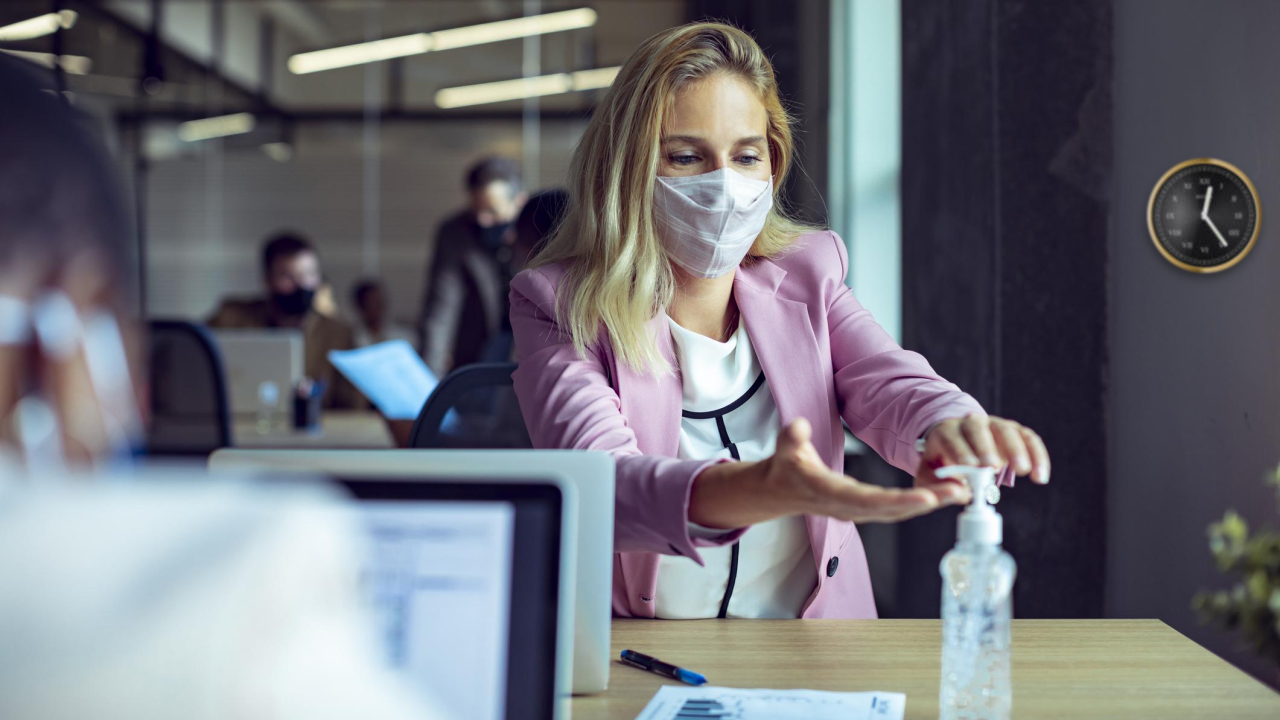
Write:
12,24
